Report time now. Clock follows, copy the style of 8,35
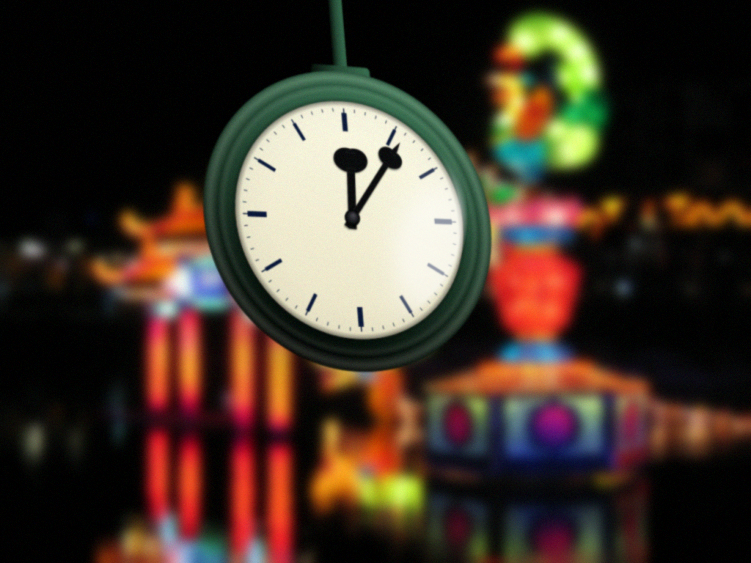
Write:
12,06
